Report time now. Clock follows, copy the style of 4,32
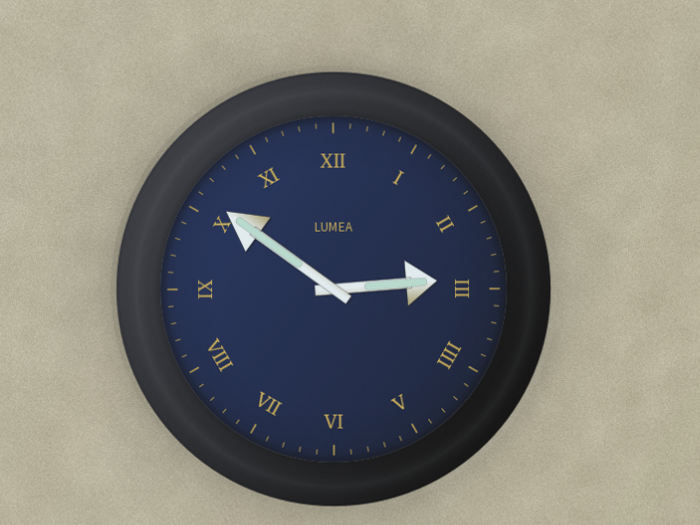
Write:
2,51
